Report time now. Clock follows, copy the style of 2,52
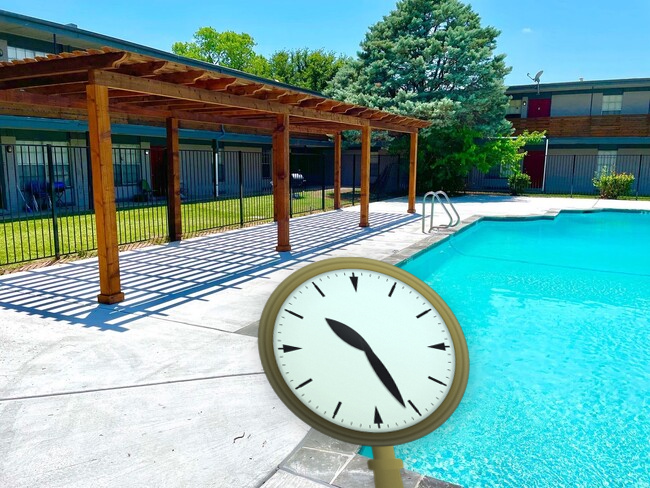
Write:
10,26
